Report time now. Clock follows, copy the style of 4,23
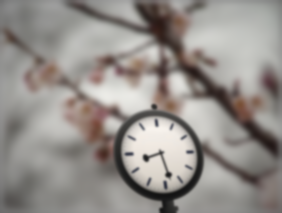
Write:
8,28
